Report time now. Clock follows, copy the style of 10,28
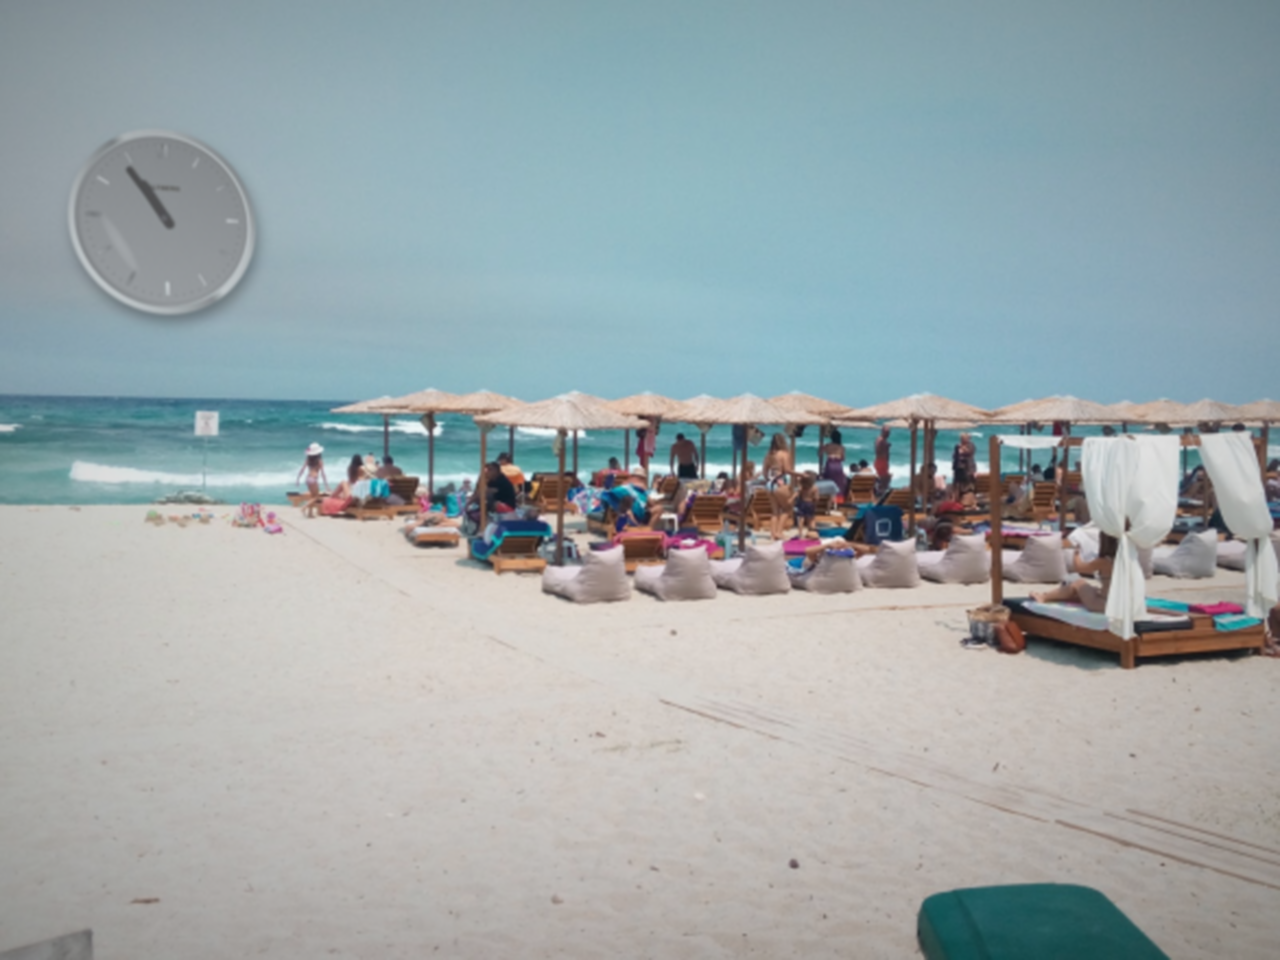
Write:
10,54
